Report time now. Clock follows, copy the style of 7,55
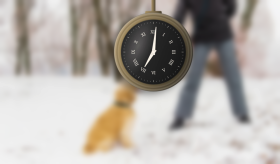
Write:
7,01
